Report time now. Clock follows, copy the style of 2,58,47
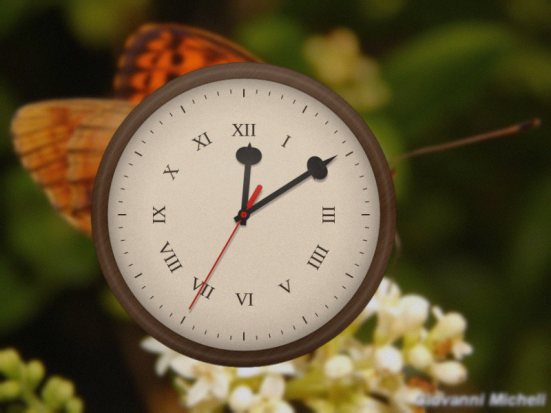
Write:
12,09,35
